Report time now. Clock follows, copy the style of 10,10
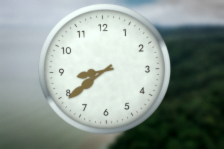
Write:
8,39
